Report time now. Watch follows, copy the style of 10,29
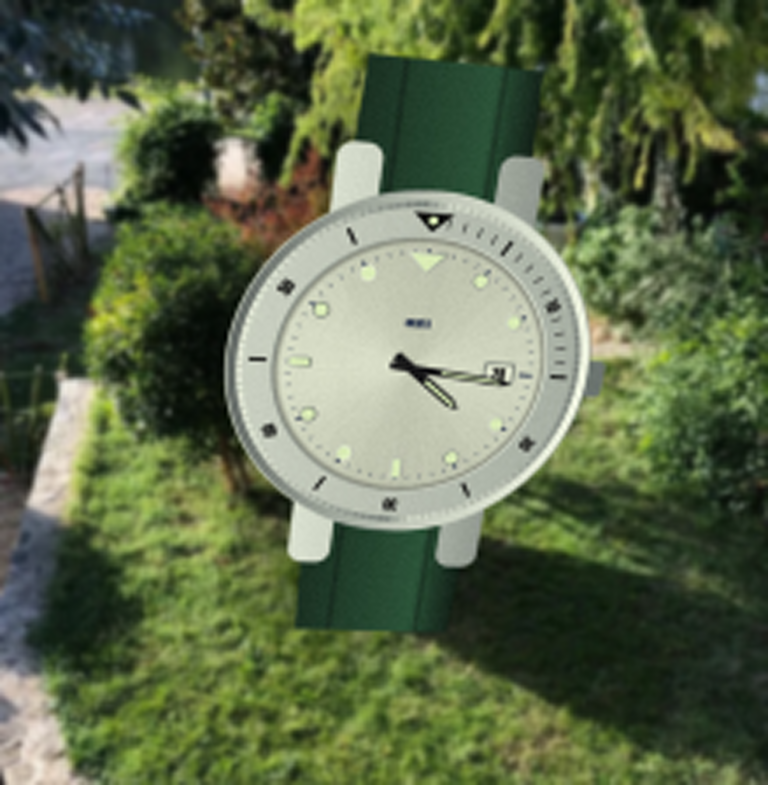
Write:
4,16
